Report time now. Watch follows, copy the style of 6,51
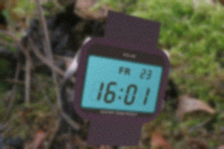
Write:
16,01
